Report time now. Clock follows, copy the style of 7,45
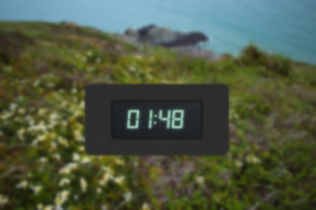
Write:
1,48
